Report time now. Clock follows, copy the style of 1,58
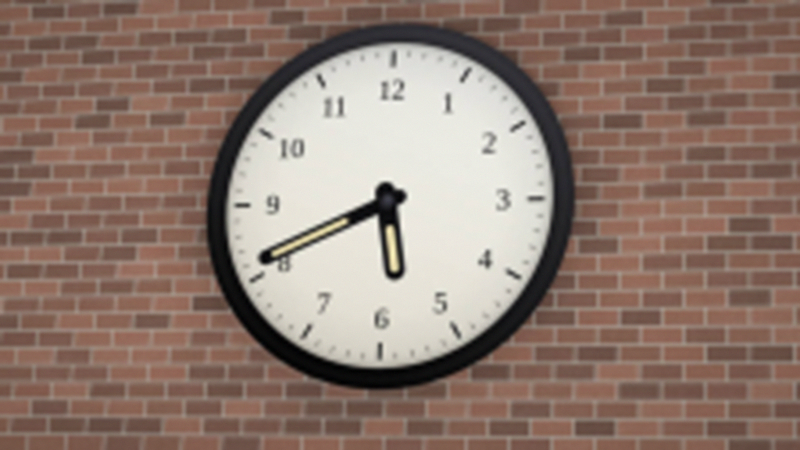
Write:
5,41
